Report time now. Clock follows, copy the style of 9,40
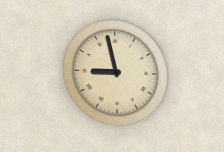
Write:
8,58
